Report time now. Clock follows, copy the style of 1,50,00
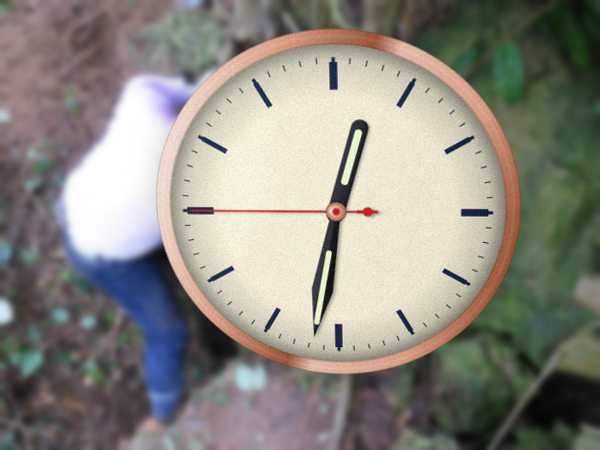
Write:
12,31,45
